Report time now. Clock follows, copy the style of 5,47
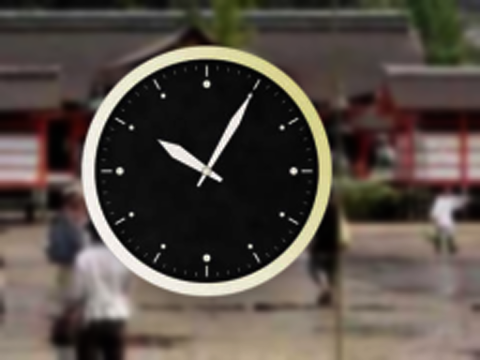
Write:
10,05
